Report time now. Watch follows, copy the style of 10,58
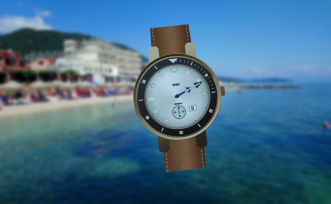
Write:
2,11
